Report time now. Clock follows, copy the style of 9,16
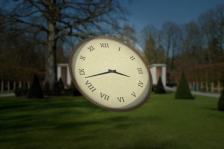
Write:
3,43
